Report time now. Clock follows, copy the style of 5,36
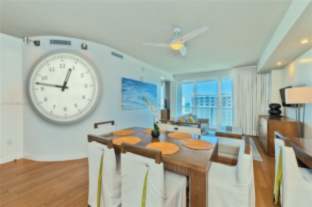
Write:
12,47
